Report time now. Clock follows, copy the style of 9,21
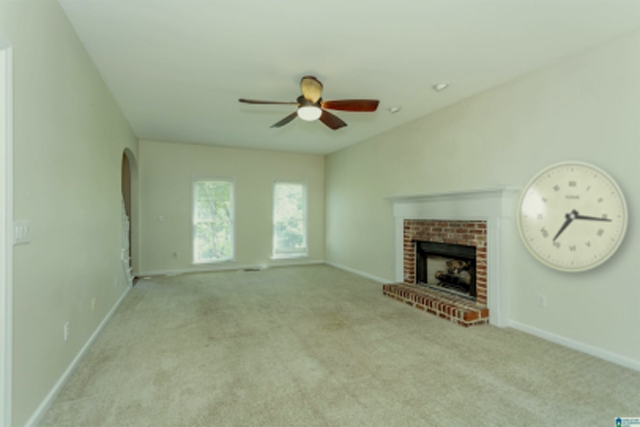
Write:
7,16
